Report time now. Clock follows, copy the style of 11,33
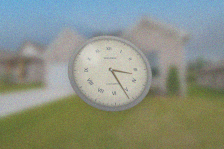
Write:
3,26
